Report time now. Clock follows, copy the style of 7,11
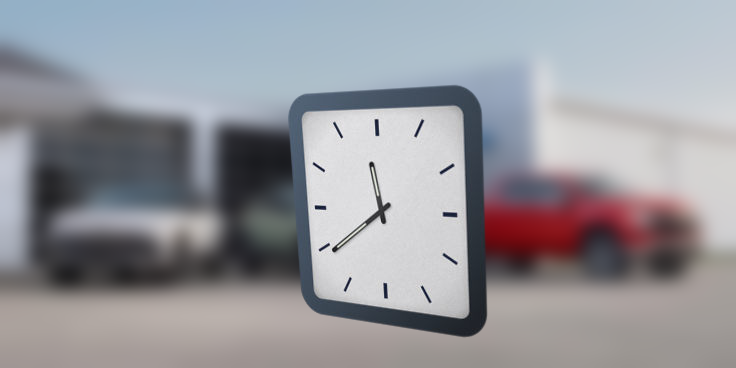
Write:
11,39
